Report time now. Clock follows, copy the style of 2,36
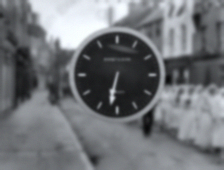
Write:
6,32
